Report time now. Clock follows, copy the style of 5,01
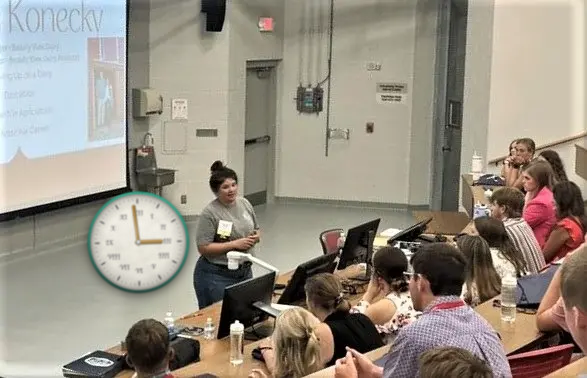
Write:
2,59
